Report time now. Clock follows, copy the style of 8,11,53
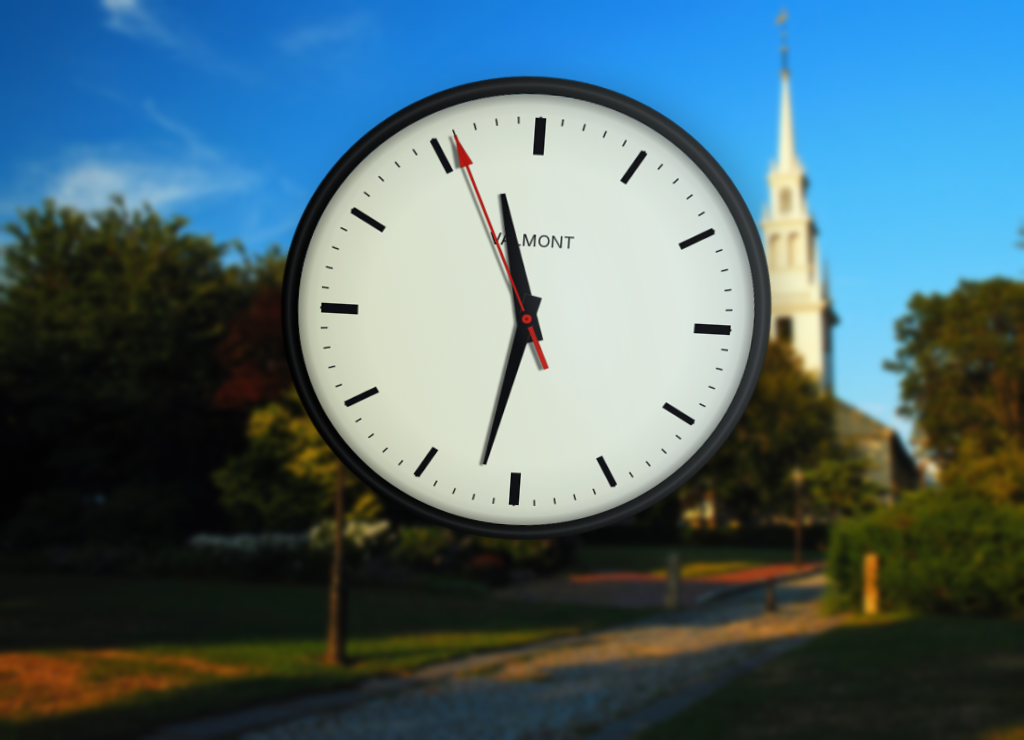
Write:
11,31,56
